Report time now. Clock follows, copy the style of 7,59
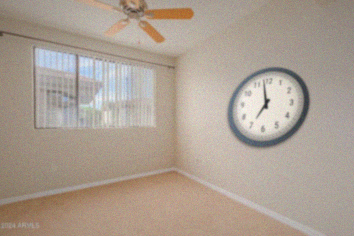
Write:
6,58
